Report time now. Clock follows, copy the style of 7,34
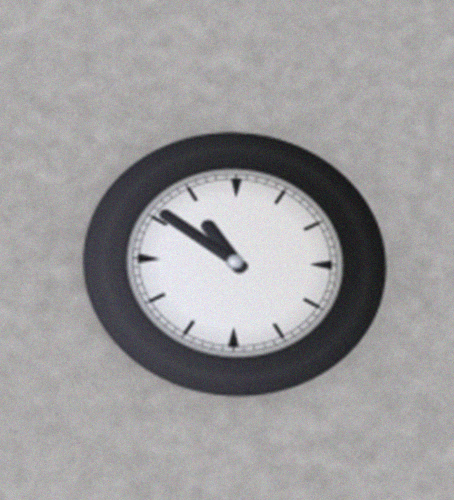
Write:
10,51
